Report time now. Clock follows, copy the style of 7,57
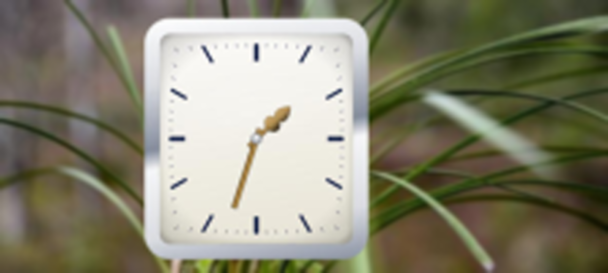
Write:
1,33
